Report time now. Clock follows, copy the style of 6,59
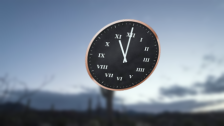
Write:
11,00
